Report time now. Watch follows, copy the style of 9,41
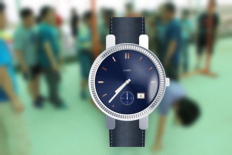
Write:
7,37
